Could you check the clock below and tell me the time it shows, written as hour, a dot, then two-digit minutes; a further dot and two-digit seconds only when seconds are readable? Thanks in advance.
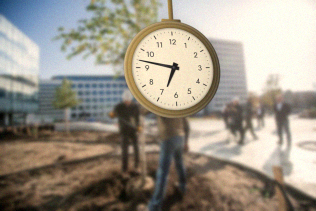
6.47
